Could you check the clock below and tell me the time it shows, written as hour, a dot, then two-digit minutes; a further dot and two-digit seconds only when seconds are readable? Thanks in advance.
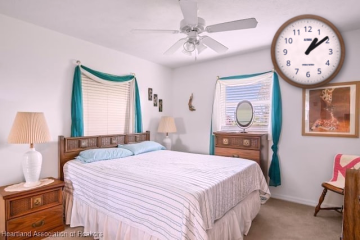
1.09
